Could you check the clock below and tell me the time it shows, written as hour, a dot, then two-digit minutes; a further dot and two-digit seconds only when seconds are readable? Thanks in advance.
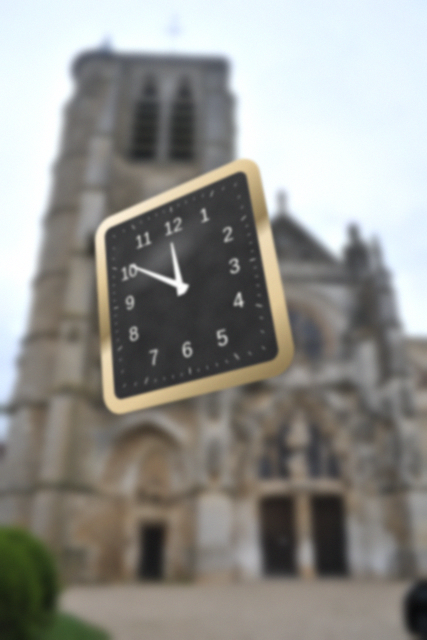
11.51
